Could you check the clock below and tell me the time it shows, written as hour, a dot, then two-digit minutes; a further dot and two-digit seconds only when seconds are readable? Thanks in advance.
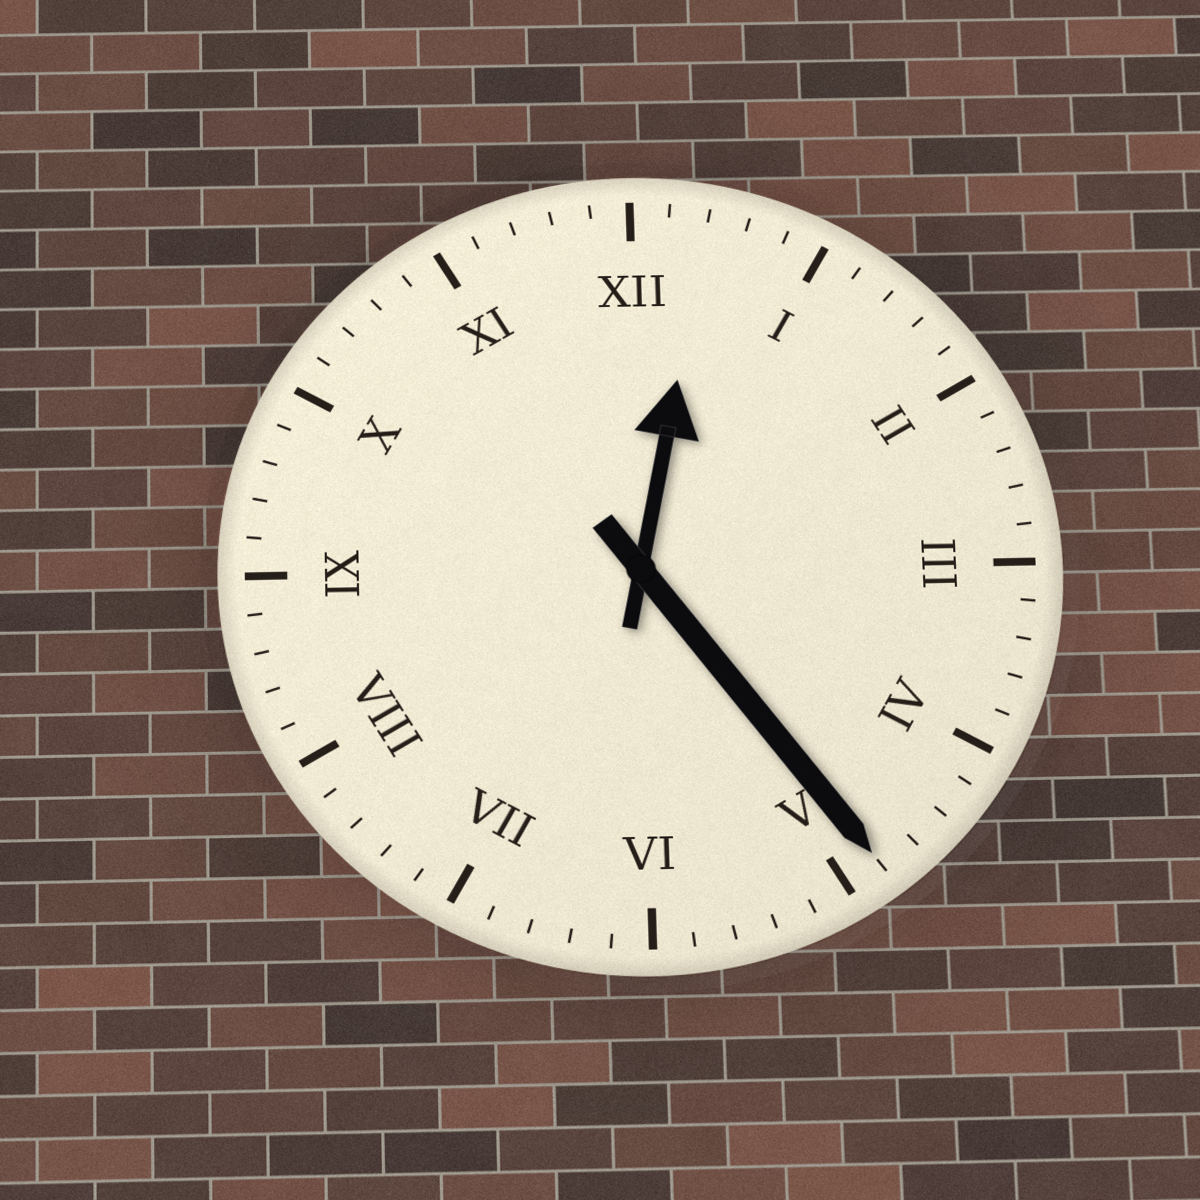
12.24
